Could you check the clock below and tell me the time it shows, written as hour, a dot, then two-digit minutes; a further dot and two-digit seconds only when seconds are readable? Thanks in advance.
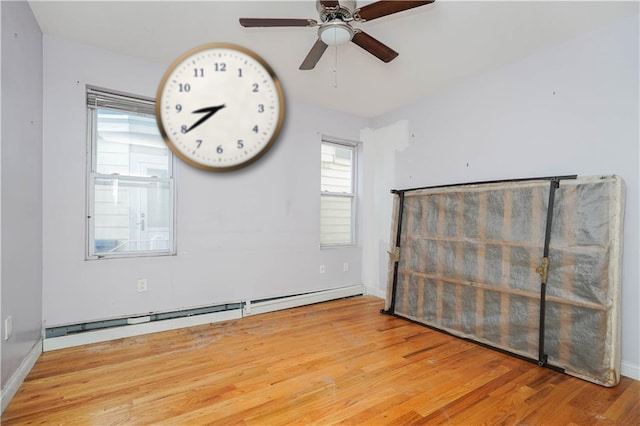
8.39
